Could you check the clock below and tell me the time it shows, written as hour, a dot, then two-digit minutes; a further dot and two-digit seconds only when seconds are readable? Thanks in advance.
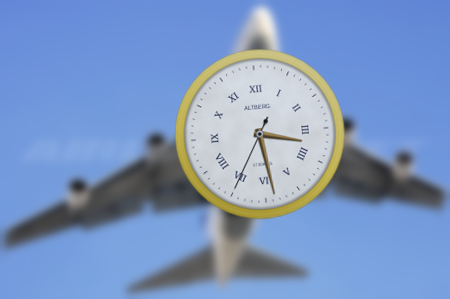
3.28.35
